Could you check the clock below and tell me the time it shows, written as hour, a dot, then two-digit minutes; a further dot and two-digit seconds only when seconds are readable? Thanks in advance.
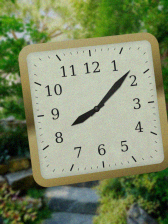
8.08
